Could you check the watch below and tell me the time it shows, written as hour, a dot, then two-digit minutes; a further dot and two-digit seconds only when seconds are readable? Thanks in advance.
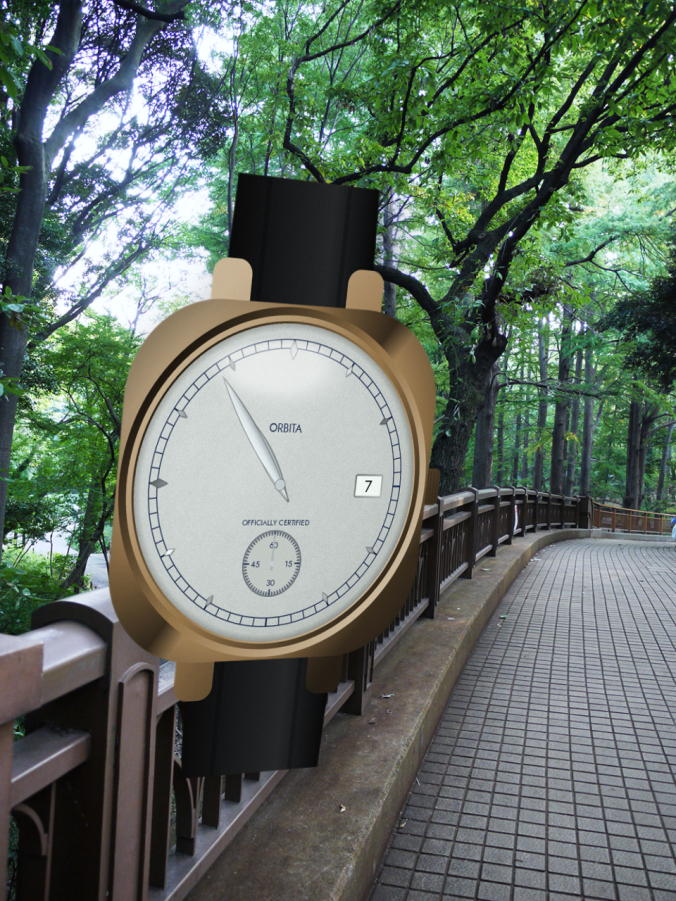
10.54
